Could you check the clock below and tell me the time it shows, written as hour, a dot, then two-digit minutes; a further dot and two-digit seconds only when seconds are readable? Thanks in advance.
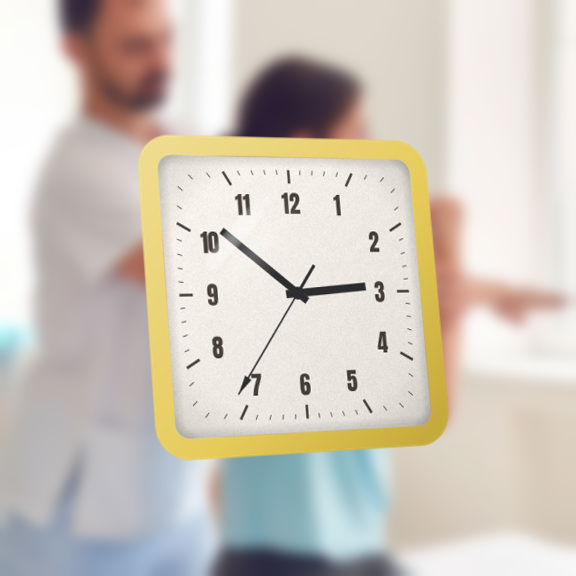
2.51.36
